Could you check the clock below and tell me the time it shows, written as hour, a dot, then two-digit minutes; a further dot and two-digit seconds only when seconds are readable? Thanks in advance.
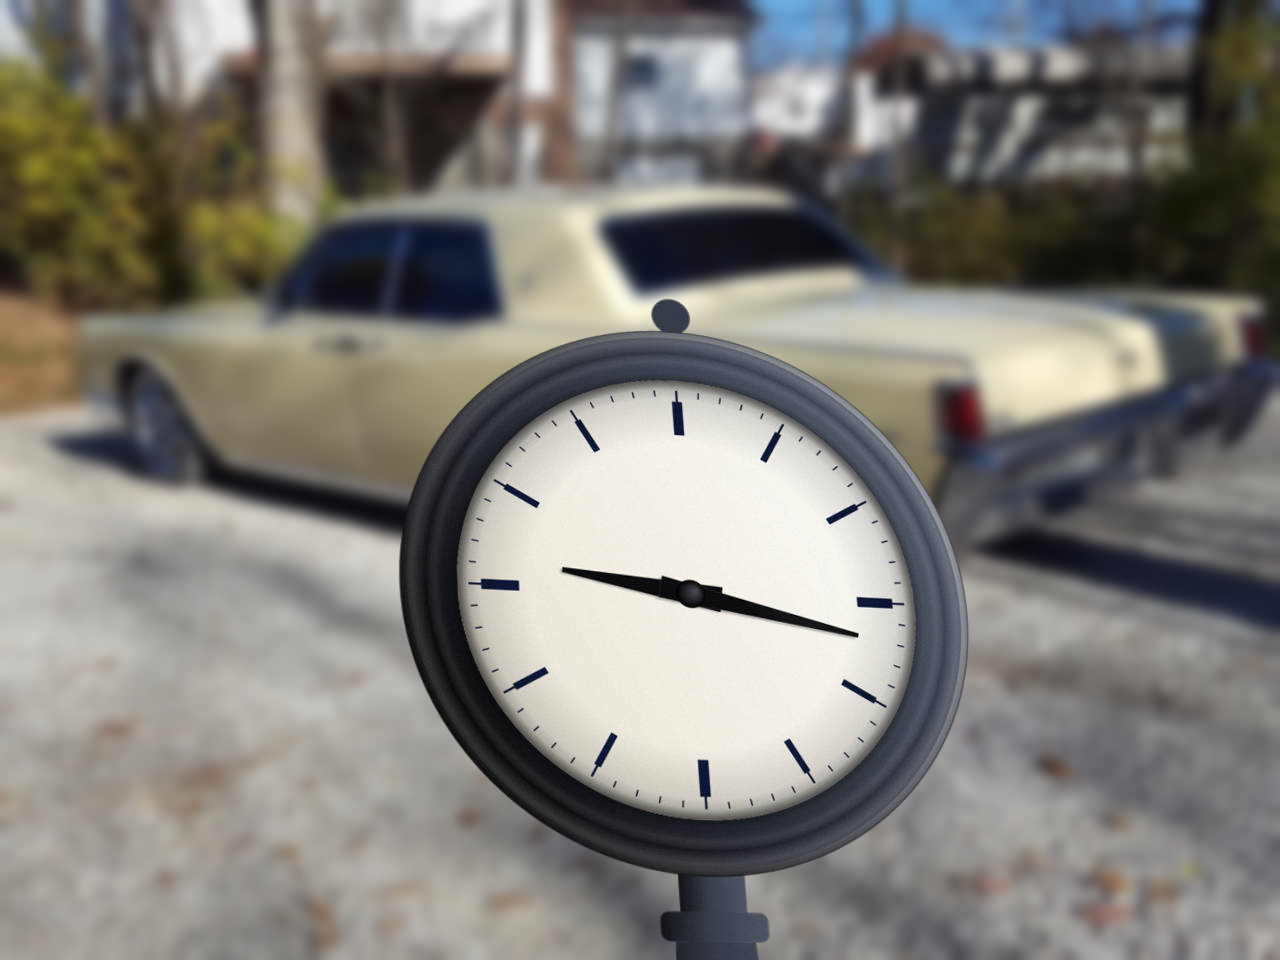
9.17
